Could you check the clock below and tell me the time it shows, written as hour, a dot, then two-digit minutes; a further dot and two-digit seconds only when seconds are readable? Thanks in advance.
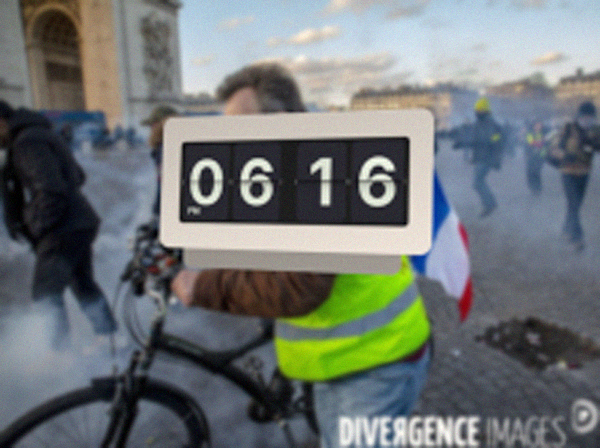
6.16
